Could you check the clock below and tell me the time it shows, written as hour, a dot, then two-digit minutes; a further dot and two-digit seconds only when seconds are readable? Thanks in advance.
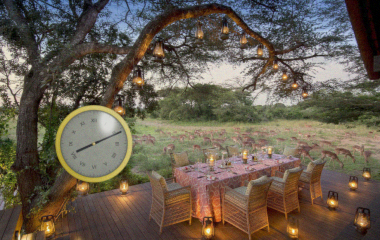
8.11
